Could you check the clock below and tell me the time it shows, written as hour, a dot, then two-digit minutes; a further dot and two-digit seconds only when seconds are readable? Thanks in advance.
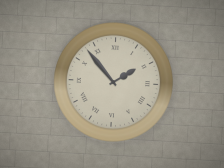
1.53
